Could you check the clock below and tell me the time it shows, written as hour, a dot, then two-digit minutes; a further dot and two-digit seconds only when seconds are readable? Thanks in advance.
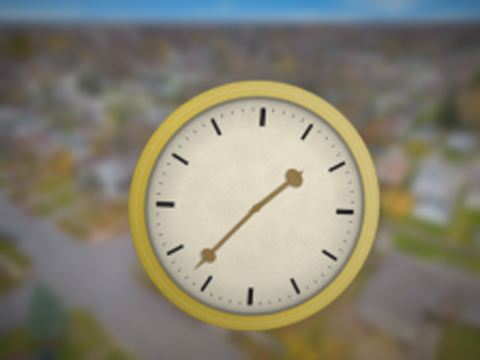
1.37
